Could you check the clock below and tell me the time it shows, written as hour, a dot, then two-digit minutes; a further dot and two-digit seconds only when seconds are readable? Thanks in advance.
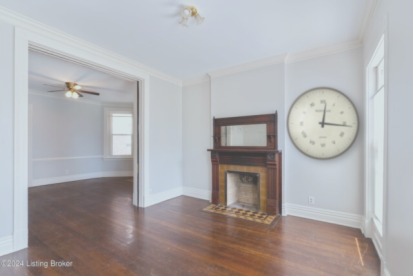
12.16
